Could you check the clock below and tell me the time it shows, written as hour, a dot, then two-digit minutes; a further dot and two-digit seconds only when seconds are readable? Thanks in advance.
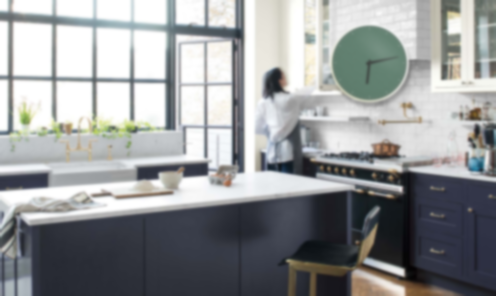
6.13
